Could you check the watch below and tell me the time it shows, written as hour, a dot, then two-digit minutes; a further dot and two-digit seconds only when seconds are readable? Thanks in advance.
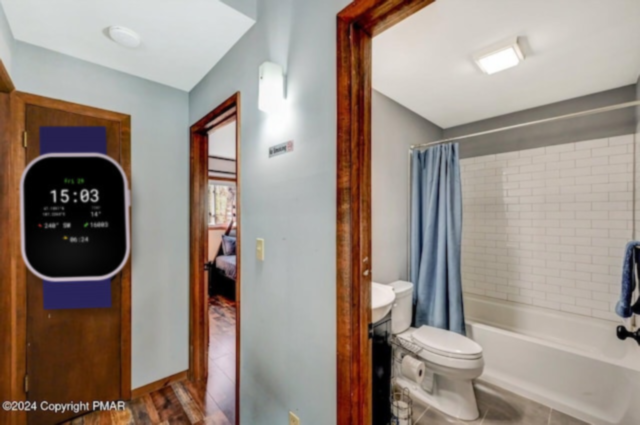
15.03
